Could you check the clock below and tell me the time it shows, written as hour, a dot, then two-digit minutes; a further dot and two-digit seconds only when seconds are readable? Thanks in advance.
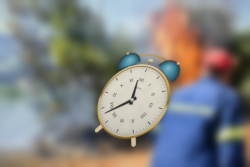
11.38
